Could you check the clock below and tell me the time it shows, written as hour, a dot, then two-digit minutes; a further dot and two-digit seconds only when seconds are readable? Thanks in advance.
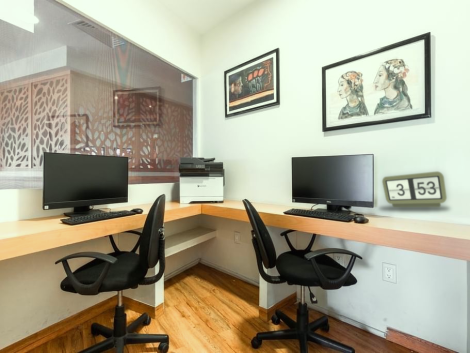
3.53
